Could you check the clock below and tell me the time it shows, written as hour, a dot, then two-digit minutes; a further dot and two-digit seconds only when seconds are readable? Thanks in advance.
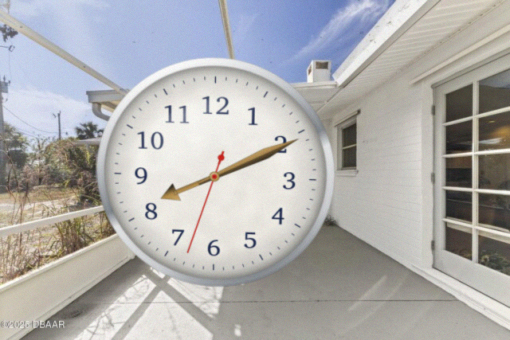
8.10.33
